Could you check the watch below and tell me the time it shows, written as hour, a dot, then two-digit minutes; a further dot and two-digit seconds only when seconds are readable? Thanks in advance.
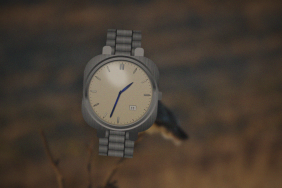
1.33
